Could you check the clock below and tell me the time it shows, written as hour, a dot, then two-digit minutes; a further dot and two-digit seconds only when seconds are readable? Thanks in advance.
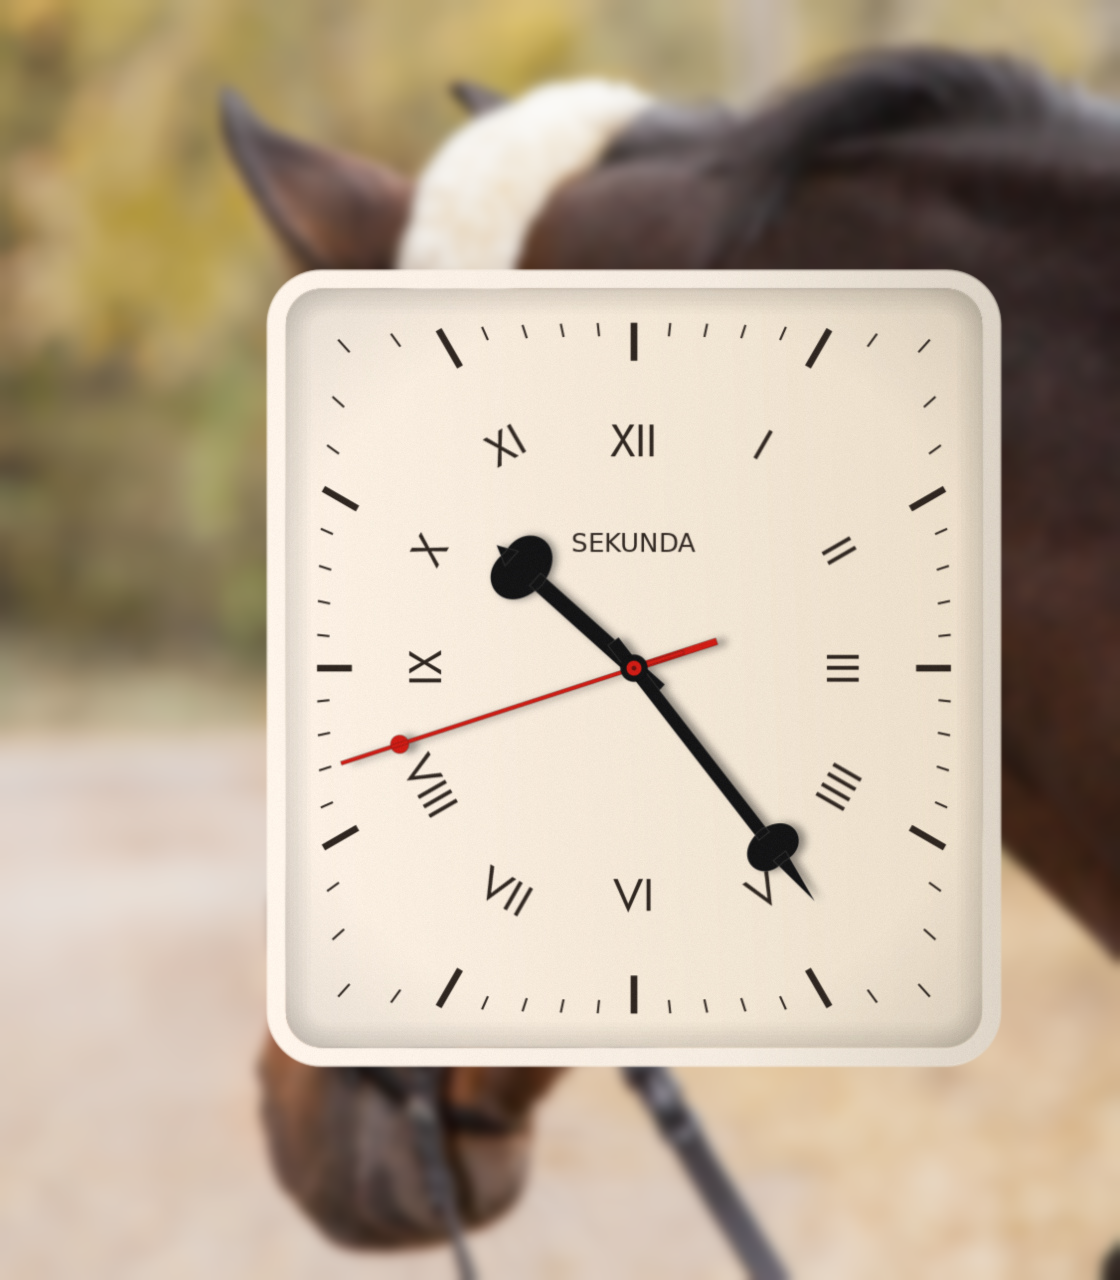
10.23.42
